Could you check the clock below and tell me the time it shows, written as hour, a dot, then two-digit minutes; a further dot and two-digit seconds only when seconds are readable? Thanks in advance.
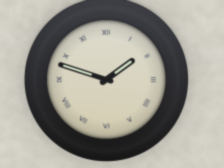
1.48
